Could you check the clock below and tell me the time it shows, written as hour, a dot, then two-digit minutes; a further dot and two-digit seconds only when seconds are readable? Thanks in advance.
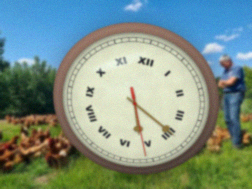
5.19.26
